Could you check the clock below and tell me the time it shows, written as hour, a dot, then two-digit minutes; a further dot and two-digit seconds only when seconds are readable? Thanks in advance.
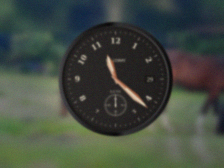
11.22
